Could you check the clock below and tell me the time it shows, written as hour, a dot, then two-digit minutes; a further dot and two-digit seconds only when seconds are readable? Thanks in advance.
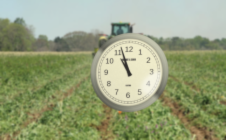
10.57
